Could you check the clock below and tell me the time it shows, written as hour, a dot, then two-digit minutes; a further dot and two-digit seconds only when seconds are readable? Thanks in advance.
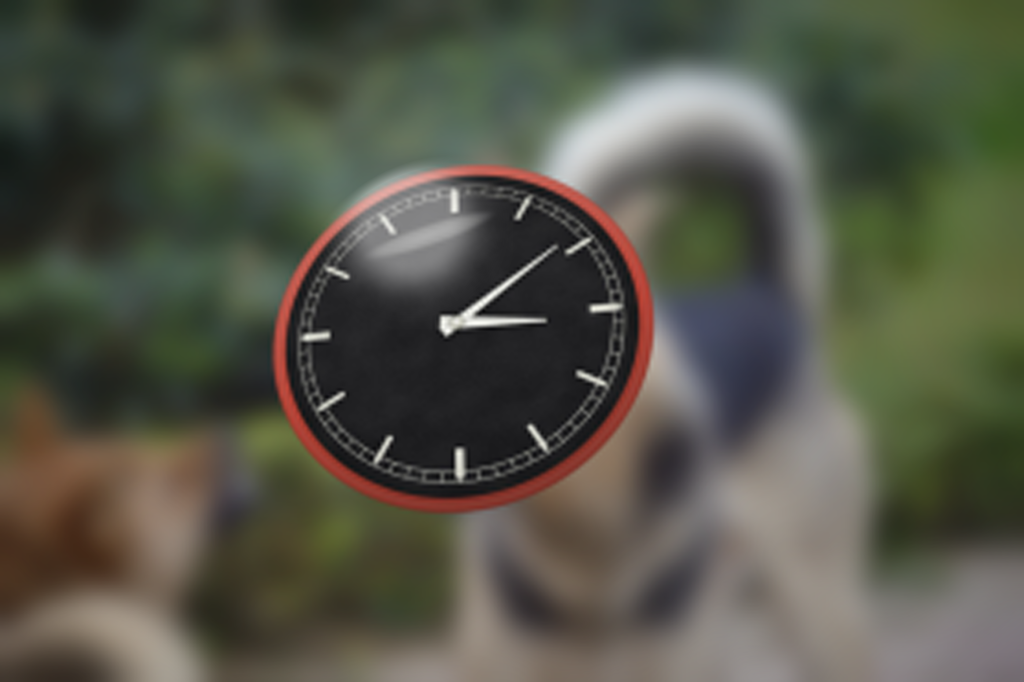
3.09
